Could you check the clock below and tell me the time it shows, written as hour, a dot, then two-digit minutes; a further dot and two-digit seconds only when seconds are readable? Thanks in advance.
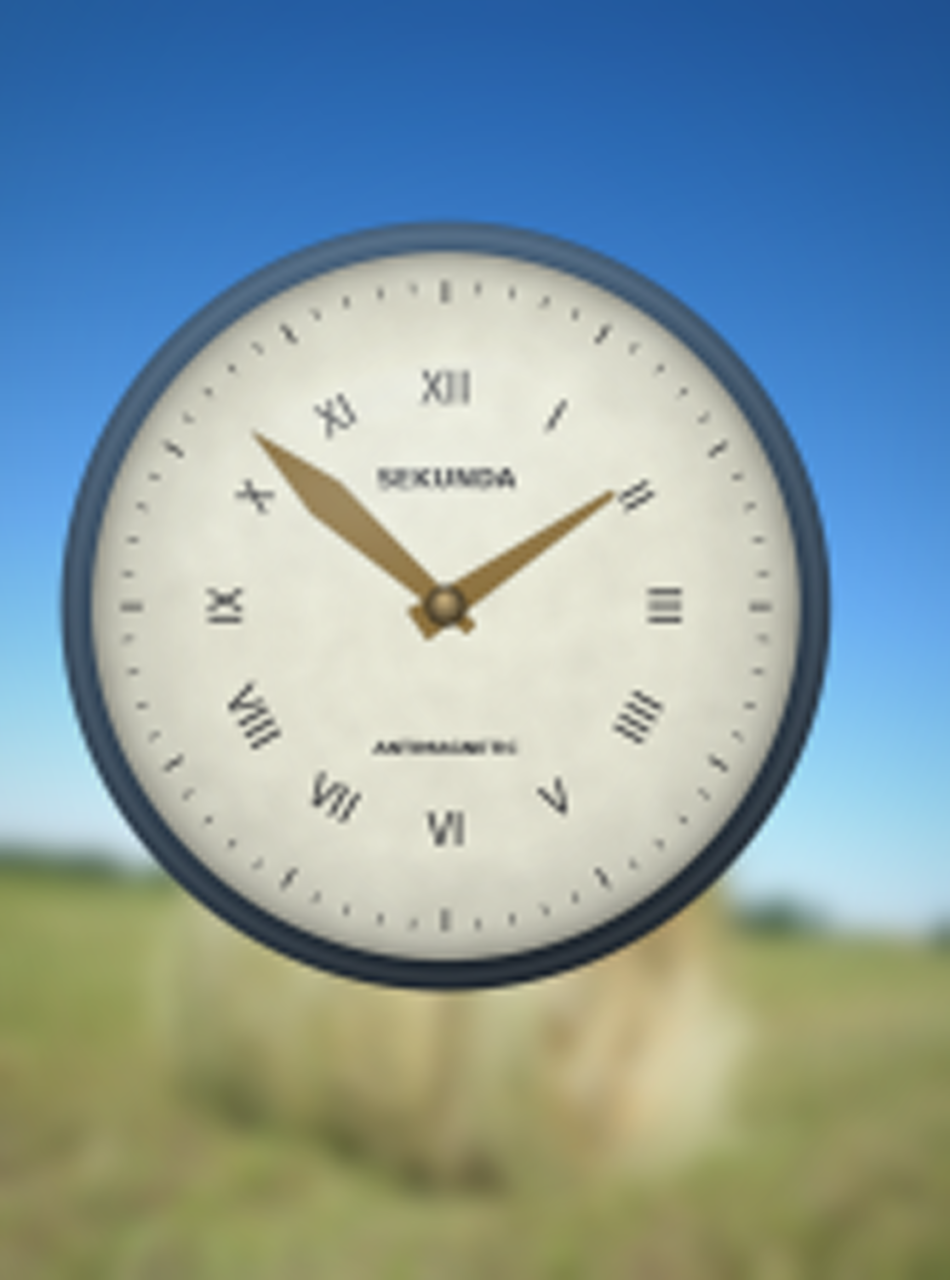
1.52
